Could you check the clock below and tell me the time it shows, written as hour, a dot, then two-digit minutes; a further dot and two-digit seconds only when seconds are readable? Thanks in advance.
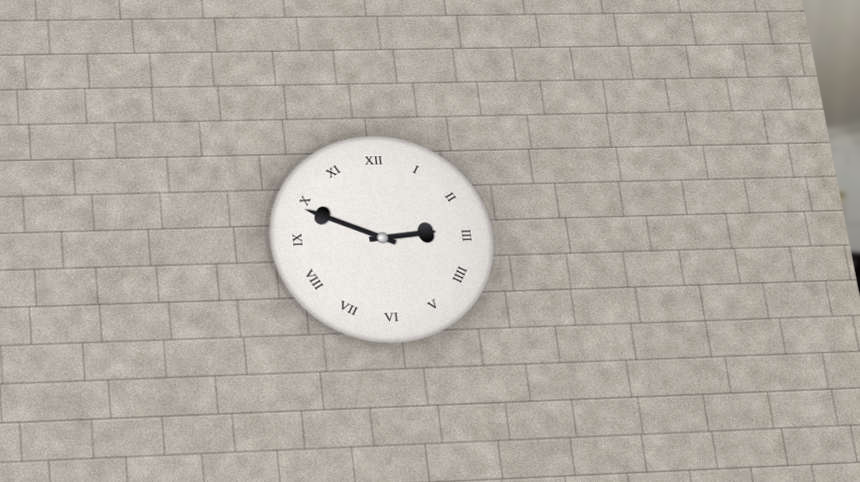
2.49
